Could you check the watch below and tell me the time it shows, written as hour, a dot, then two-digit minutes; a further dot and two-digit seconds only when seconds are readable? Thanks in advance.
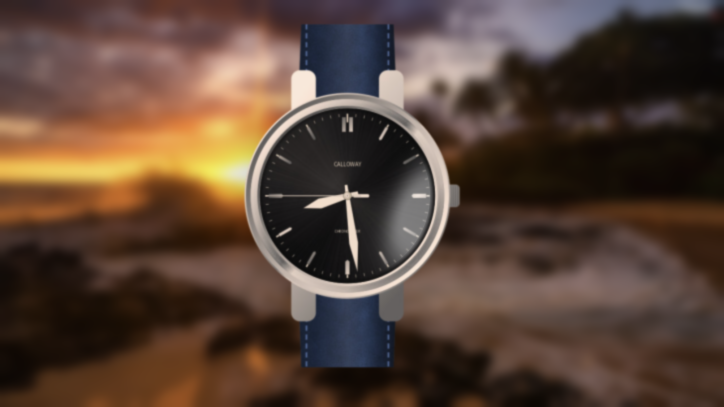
8.28.45
